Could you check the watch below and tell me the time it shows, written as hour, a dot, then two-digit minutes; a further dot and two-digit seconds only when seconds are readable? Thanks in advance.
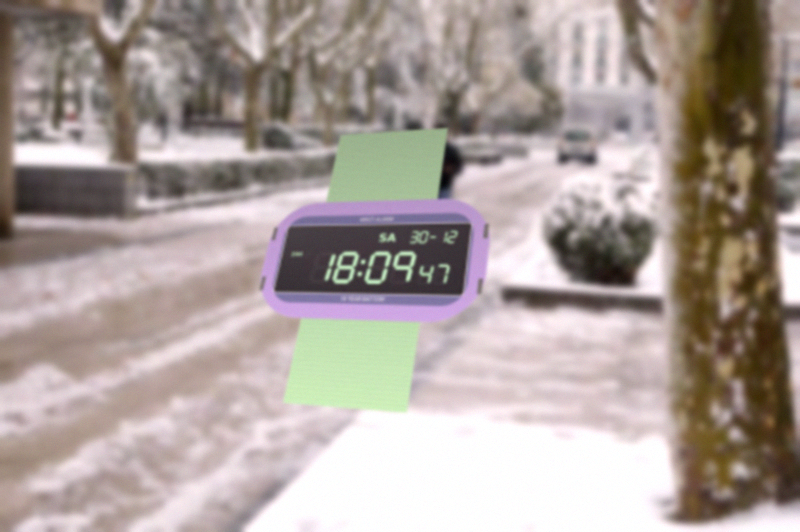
18.09.47
